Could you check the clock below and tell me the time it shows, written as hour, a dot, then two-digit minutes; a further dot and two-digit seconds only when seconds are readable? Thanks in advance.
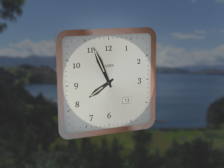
7.56
